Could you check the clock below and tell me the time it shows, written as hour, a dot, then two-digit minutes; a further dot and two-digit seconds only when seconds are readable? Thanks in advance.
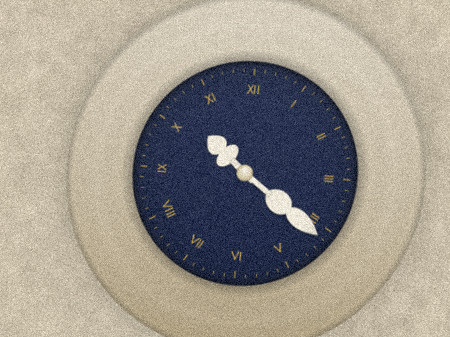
10.21
